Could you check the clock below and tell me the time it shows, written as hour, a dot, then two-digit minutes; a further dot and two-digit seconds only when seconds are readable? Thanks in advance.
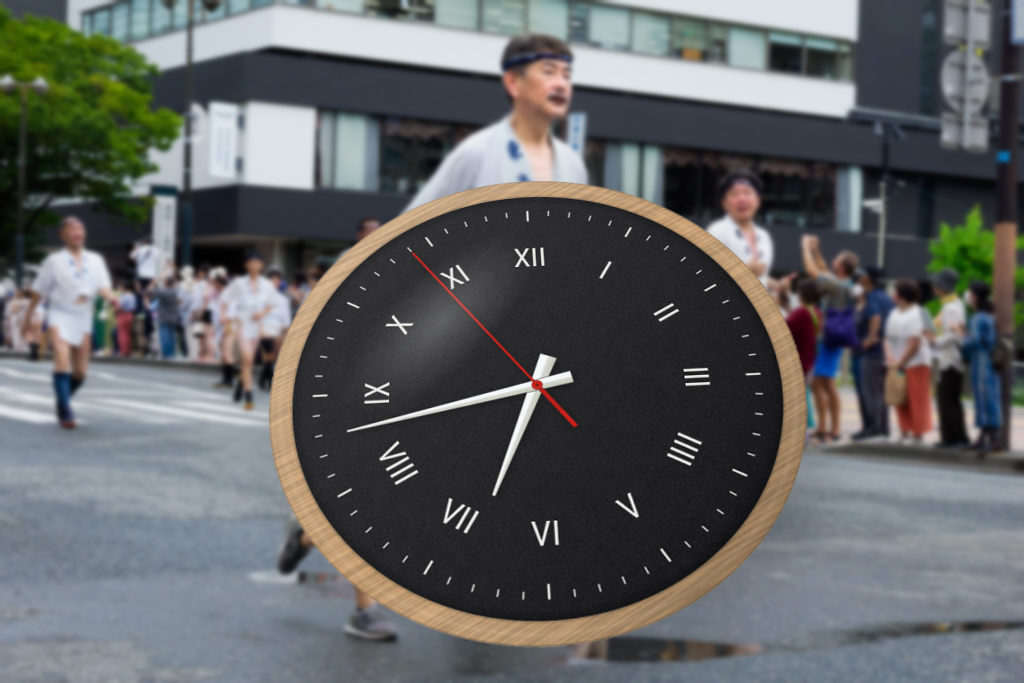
6.42.54
